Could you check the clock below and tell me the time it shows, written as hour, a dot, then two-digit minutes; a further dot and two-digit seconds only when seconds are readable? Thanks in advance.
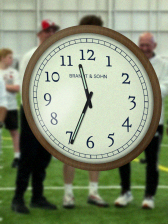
11.34
